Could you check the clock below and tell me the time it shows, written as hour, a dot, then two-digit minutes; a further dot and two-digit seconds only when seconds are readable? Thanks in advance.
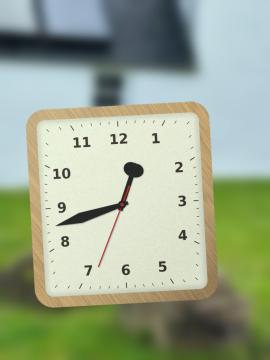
12.42.34
